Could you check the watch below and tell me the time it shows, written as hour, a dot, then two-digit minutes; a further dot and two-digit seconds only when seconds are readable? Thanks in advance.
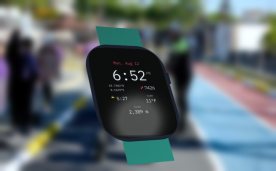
6.52
